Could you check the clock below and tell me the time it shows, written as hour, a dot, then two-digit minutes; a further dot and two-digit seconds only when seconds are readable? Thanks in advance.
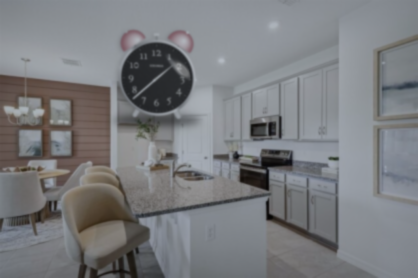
1.38
